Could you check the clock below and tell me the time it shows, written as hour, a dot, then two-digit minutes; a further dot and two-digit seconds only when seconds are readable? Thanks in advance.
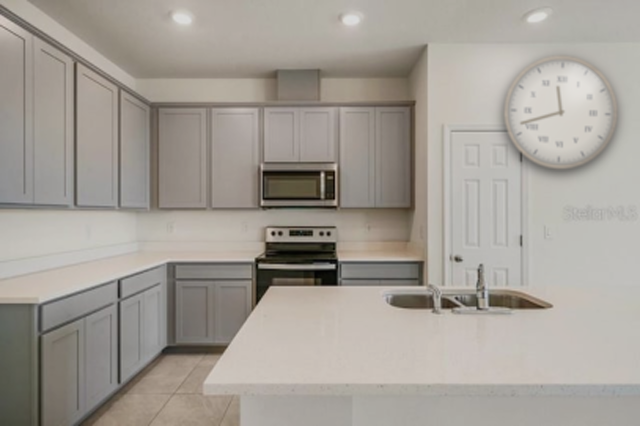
11.42
